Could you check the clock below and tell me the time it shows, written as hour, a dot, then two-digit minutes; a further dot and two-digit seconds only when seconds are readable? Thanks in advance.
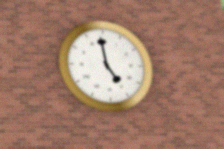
4.59
